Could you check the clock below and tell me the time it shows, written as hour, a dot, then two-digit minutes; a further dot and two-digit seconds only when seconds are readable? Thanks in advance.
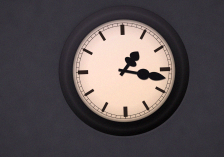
1.17
